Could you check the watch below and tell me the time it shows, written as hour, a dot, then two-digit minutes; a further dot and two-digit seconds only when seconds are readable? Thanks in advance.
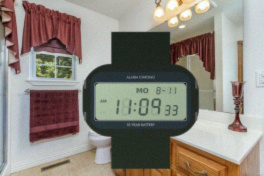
11.09.33
